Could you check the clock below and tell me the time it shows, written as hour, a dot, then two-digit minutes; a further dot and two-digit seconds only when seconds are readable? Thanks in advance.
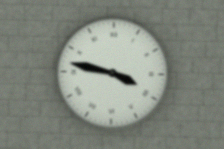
3.47
